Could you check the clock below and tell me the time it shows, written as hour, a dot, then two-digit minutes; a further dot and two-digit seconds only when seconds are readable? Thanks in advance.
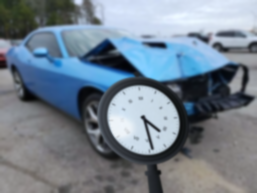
4.29
